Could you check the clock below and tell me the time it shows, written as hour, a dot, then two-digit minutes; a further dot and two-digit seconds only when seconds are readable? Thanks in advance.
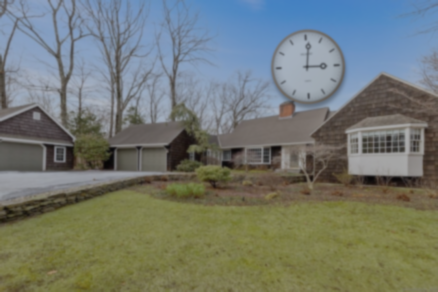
3.01
